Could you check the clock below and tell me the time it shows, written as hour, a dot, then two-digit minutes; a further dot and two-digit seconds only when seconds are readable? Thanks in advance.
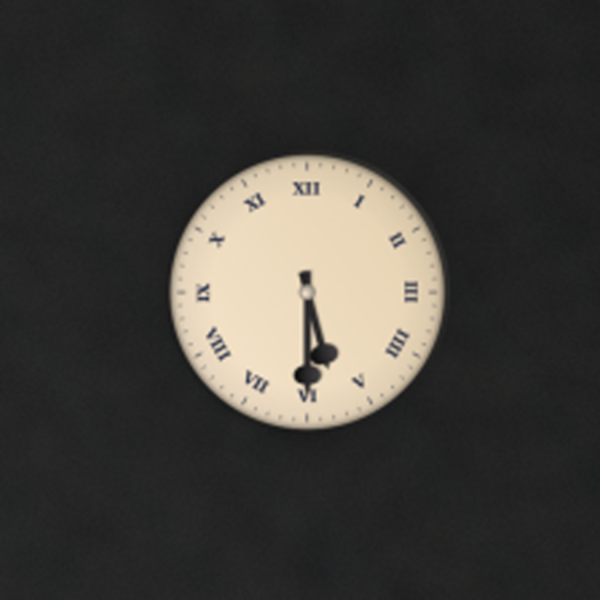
5.30
